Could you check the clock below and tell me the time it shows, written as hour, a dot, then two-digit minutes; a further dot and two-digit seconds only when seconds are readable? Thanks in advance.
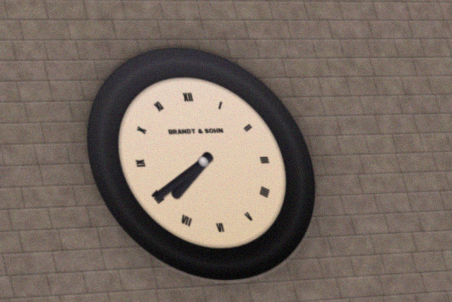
7.40
